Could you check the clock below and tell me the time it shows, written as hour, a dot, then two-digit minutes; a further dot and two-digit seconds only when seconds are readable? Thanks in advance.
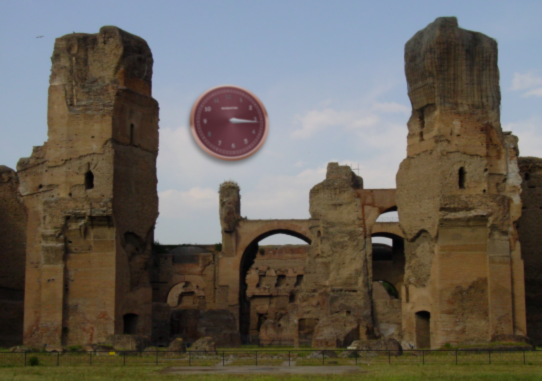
3.16
